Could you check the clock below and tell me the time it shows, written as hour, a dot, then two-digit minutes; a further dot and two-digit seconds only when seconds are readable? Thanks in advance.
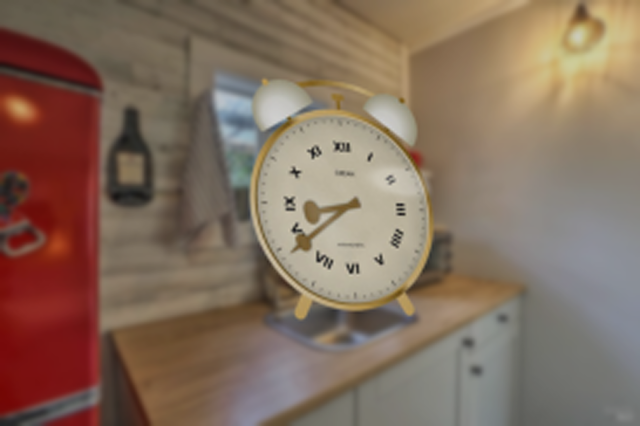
8.39
